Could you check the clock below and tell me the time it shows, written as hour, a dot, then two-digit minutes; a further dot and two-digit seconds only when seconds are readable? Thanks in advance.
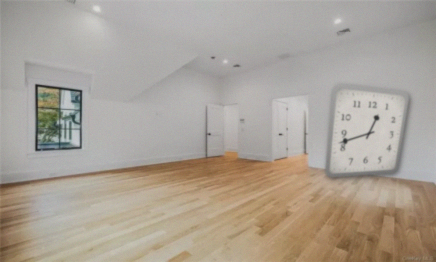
12.42
